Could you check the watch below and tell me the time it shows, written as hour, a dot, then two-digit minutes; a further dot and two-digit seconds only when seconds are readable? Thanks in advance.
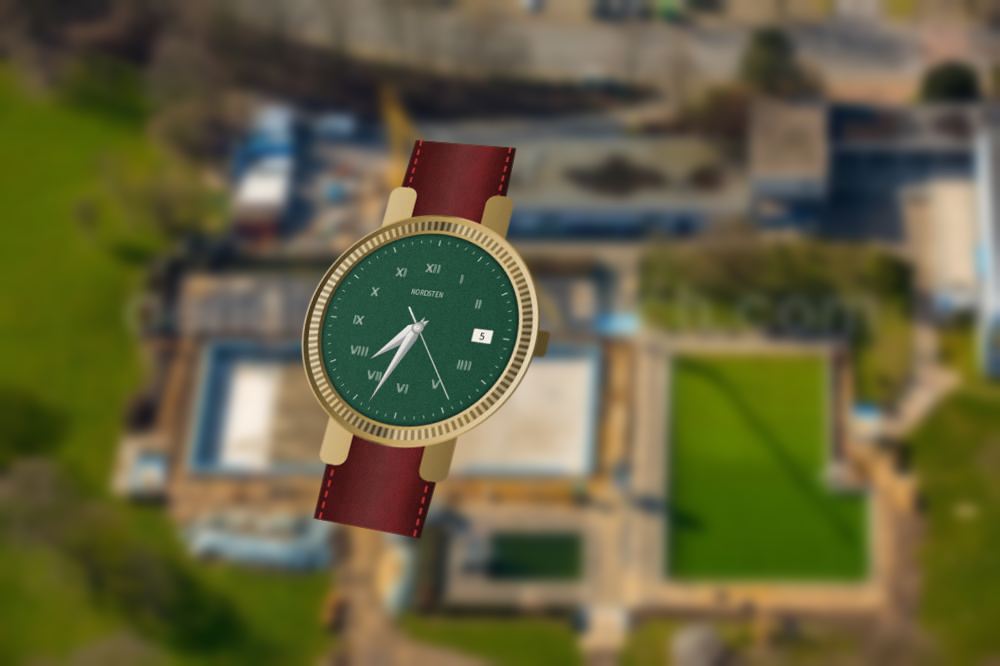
7.33.24
